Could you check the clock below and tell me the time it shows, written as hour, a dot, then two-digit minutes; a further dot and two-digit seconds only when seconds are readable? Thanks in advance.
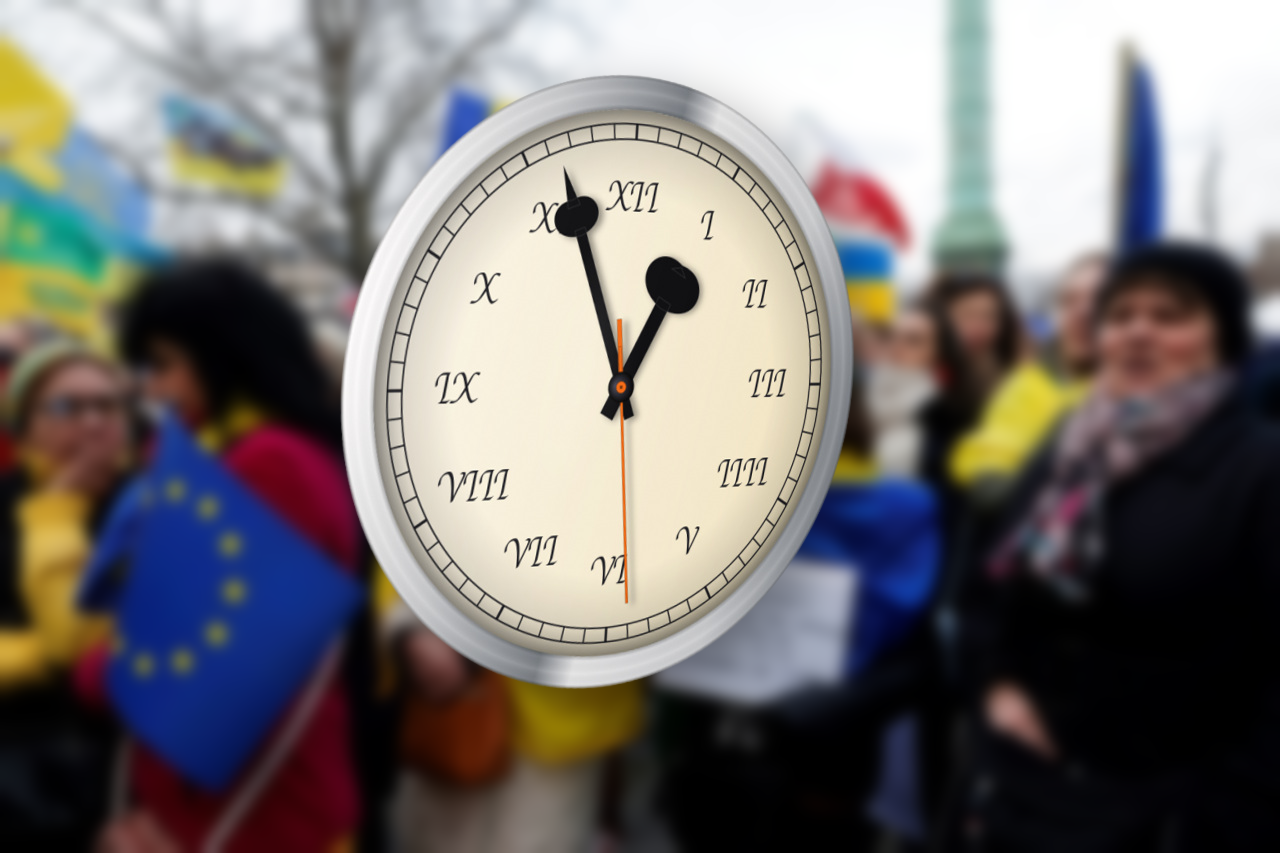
12.56.29
